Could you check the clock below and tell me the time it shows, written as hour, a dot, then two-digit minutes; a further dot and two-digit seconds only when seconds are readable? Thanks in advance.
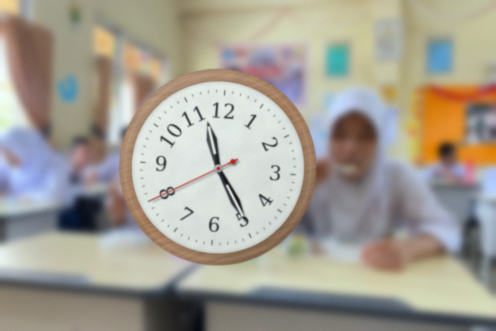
11.24.40
